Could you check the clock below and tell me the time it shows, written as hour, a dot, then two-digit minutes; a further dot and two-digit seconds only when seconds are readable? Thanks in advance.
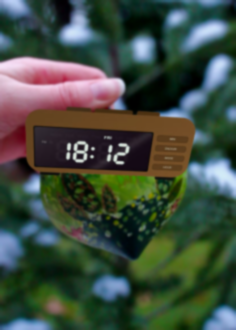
18.12
